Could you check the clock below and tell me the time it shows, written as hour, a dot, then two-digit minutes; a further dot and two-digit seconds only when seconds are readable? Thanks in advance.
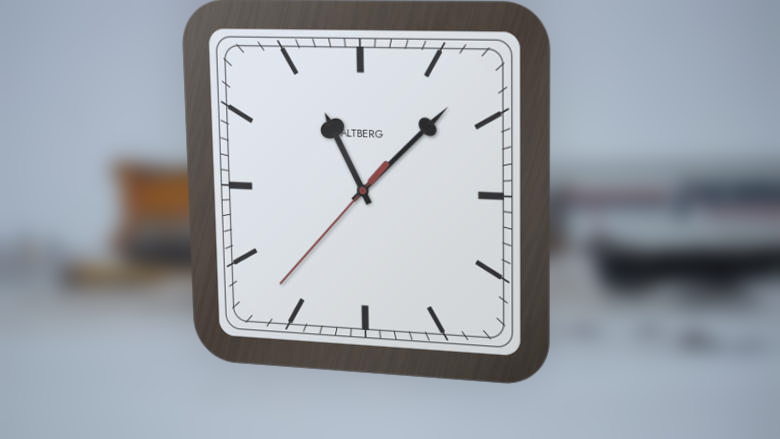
11.07.37
